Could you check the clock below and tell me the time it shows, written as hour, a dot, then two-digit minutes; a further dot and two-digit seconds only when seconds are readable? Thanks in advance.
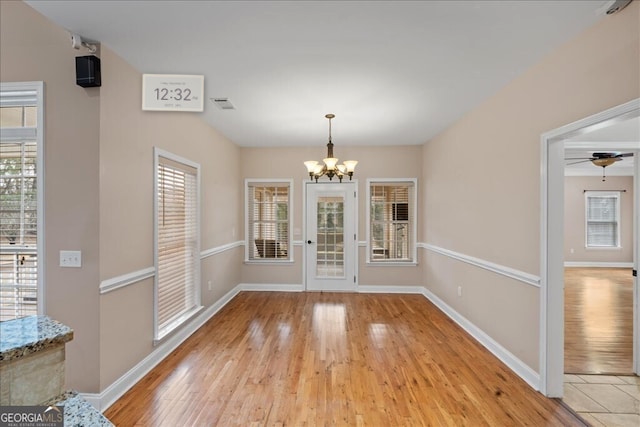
12.32
